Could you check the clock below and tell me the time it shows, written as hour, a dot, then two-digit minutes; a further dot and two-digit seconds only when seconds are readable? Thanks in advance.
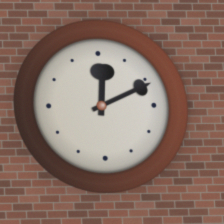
12.11
